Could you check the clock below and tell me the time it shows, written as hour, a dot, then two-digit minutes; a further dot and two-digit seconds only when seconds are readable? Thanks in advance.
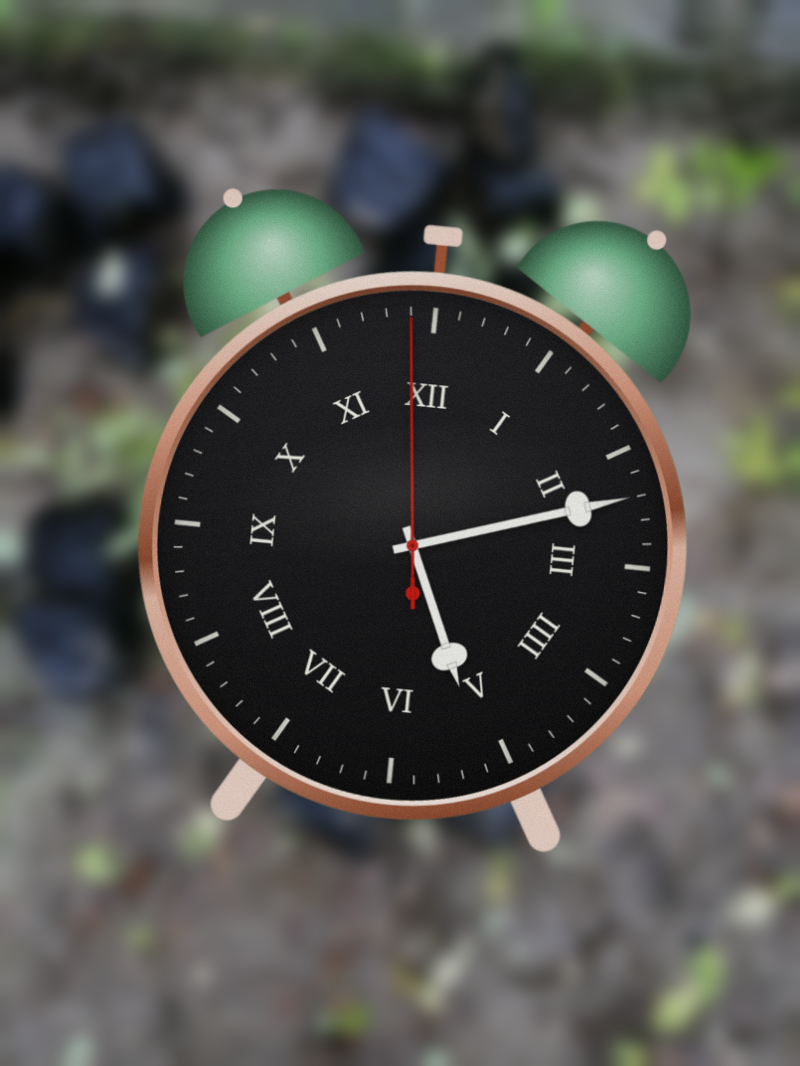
5.11.59
